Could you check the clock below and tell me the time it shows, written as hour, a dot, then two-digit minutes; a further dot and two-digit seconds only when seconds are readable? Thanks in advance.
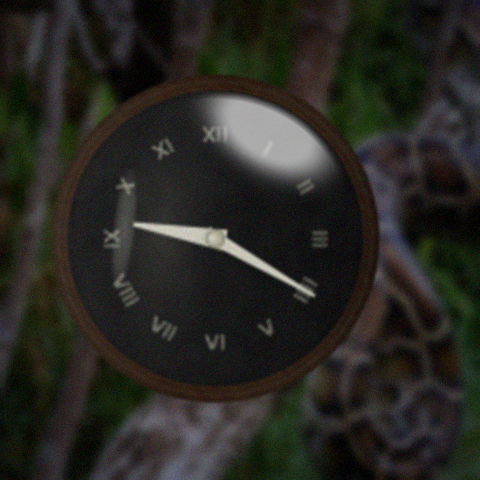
9.20
